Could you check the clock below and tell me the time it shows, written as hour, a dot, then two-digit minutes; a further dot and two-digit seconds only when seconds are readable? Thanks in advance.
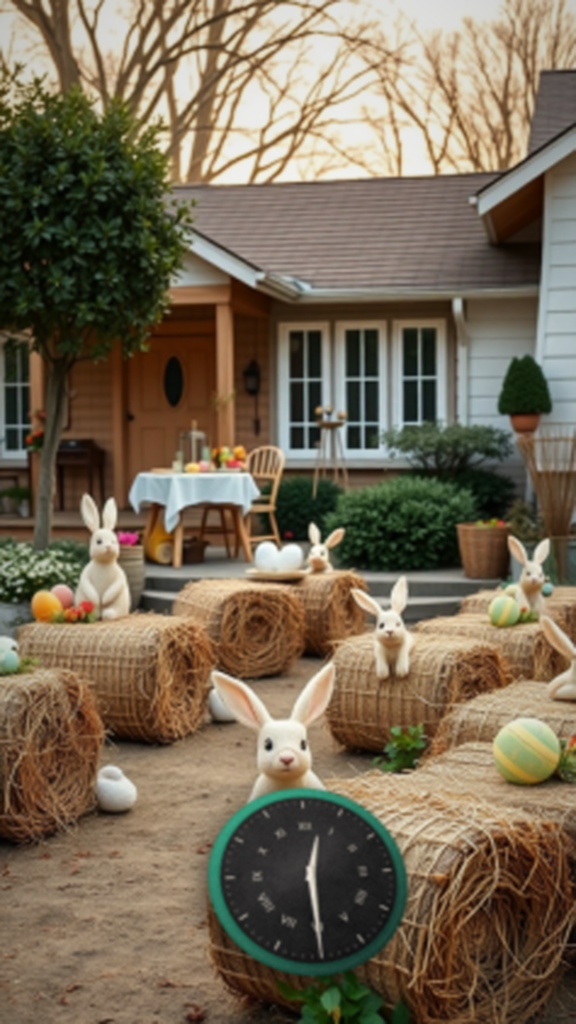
12.30
